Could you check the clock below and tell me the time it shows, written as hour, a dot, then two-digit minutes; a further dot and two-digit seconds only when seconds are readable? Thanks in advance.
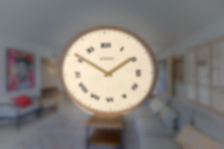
1.51
